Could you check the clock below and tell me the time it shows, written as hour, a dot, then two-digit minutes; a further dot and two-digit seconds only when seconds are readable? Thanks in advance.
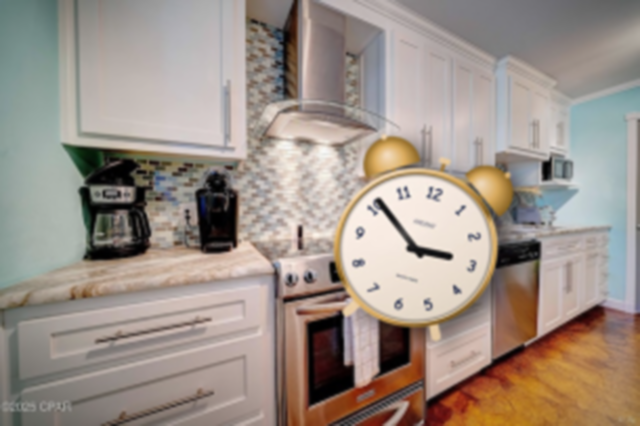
2.51
